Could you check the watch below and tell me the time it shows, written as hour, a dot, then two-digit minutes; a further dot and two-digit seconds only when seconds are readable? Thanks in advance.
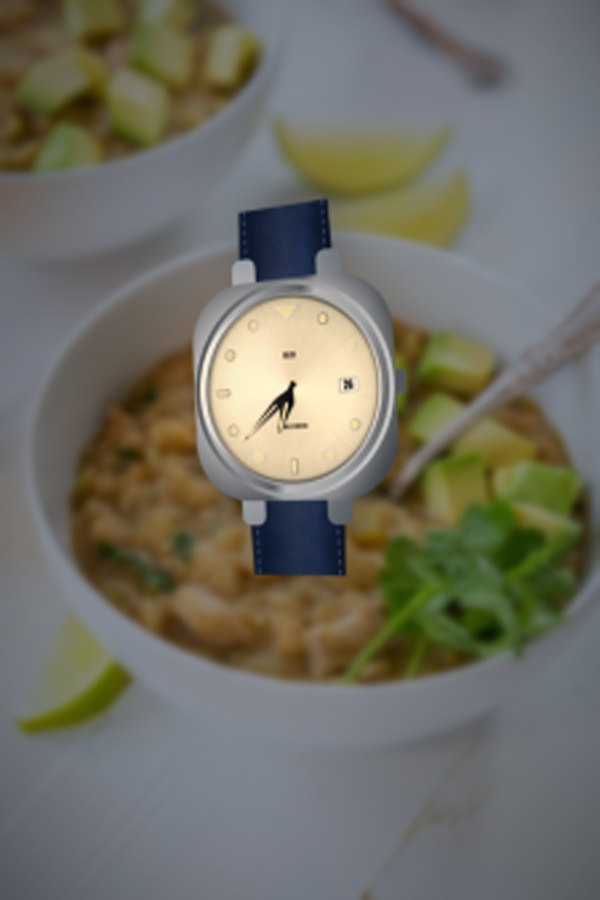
6.38
